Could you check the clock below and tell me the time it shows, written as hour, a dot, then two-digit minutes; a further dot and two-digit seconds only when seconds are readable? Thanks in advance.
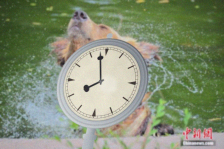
7.58
